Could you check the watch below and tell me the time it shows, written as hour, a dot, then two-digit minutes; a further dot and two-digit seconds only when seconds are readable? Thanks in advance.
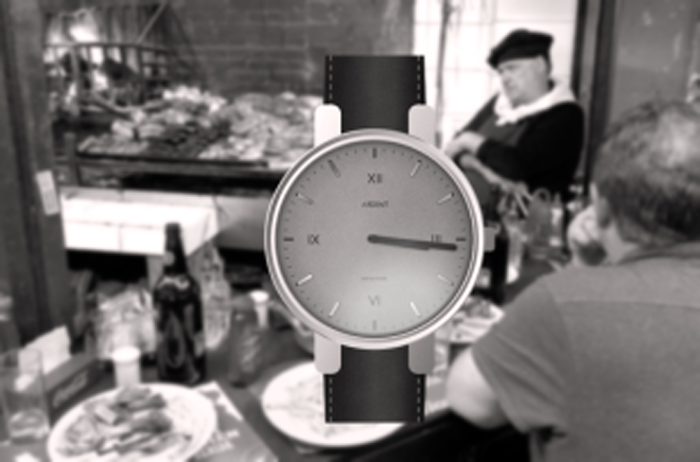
3.16
